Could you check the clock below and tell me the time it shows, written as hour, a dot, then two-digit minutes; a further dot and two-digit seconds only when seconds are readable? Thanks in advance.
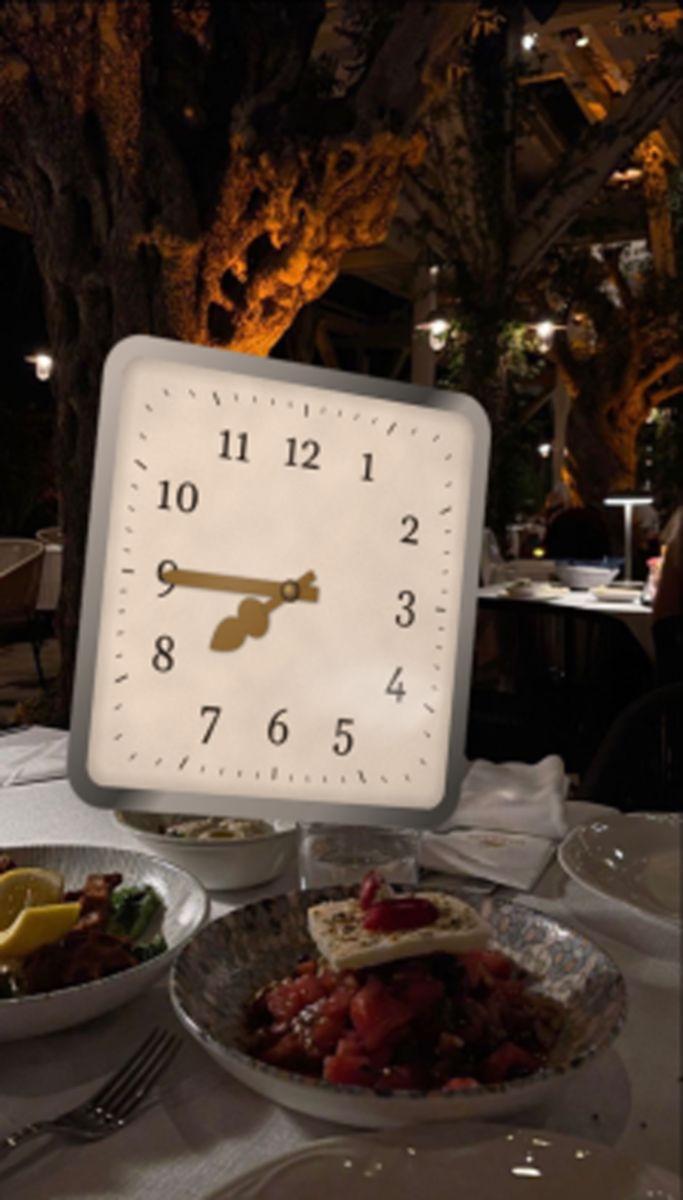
7.45
